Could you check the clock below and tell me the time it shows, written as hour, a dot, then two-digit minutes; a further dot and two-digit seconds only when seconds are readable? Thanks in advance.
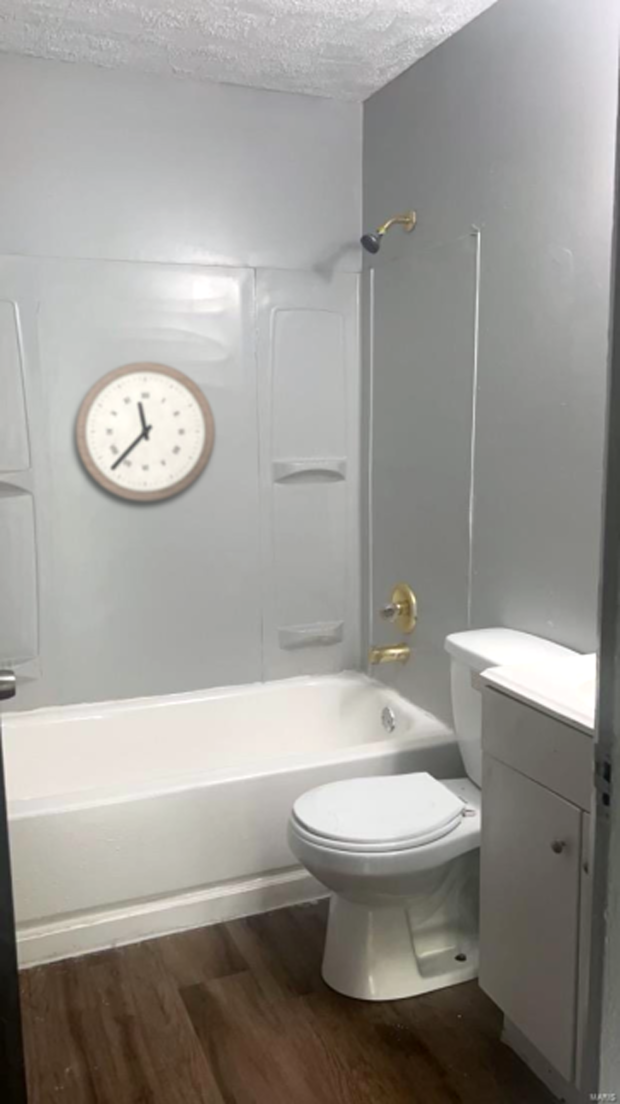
11.37
